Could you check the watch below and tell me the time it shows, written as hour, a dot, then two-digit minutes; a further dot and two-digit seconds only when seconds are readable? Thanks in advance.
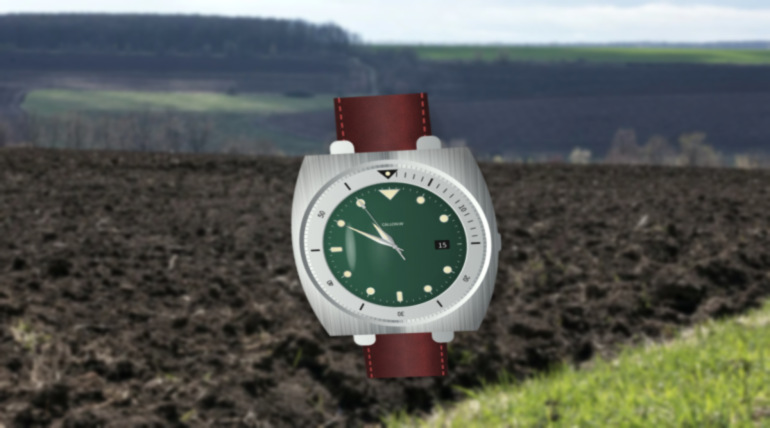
10.49.55
